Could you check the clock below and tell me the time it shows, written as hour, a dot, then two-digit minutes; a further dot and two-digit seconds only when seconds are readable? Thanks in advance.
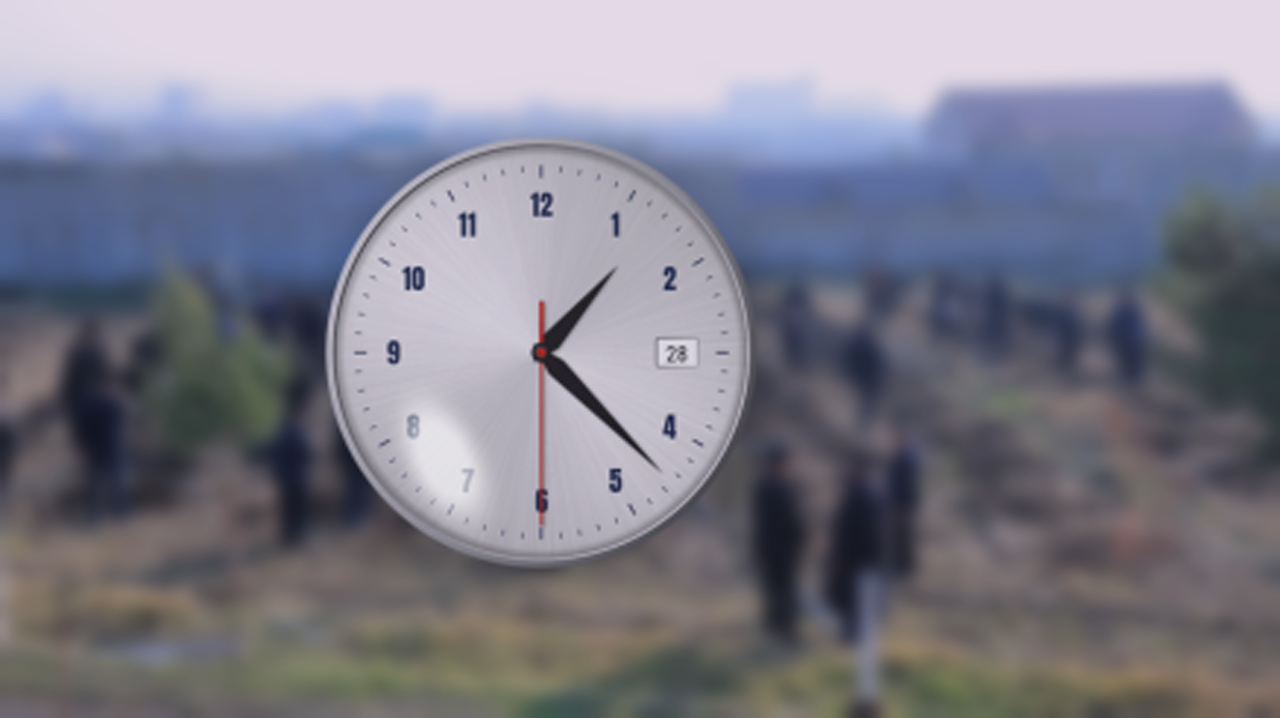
1.22.30
